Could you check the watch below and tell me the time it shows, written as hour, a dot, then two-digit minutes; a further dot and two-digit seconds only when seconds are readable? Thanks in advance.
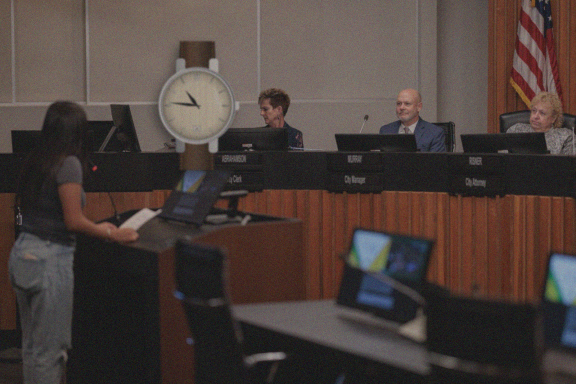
10.46
